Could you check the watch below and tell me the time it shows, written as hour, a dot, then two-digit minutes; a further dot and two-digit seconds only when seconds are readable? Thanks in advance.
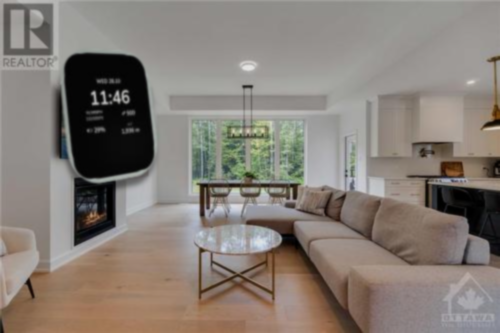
11.46
